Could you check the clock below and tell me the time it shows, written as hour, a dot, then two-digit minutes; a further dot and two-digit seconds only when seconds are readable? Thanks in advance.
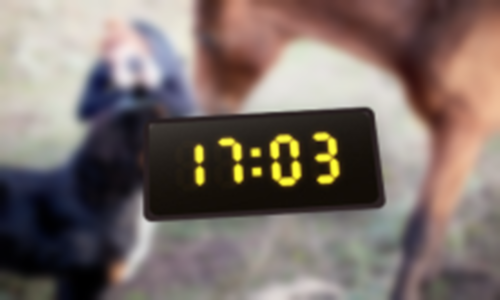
17.03
